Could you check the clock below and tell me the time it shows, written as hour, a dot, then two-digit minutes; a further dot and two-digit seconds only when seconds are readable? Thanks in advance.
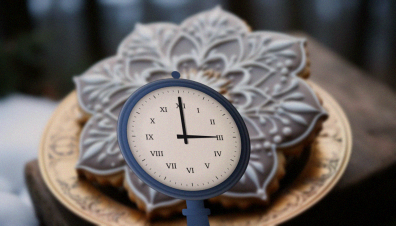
3.00
